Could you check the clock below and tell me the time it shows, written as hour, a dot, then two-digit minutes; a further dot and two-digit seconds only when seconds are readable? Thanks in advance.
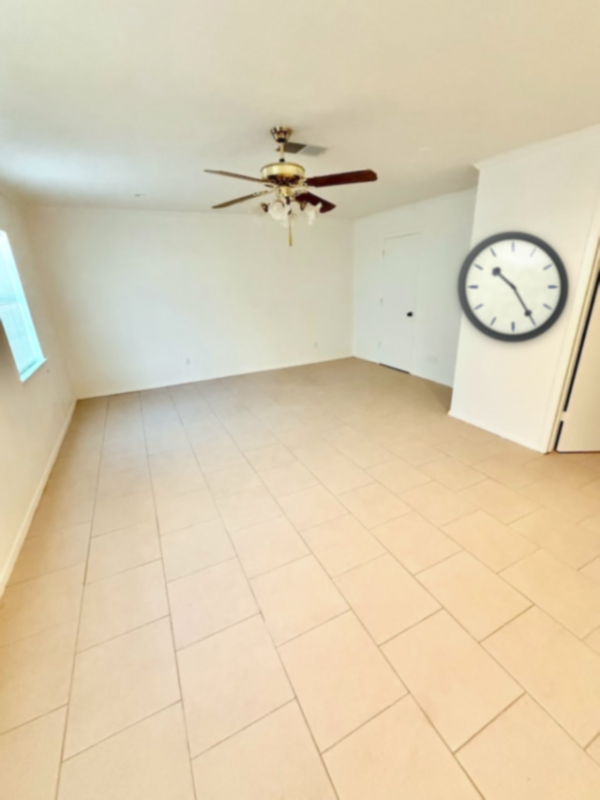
10.25
